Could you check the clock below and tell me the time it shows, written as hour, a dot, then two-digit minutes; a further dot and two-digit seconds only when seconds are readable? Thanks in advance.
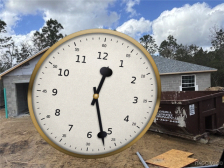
12.27
